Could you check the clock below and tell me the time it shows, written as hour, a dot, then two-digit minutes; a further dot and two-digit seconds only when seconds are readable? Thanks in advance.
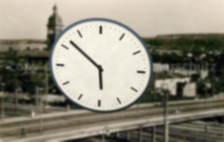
5.52
